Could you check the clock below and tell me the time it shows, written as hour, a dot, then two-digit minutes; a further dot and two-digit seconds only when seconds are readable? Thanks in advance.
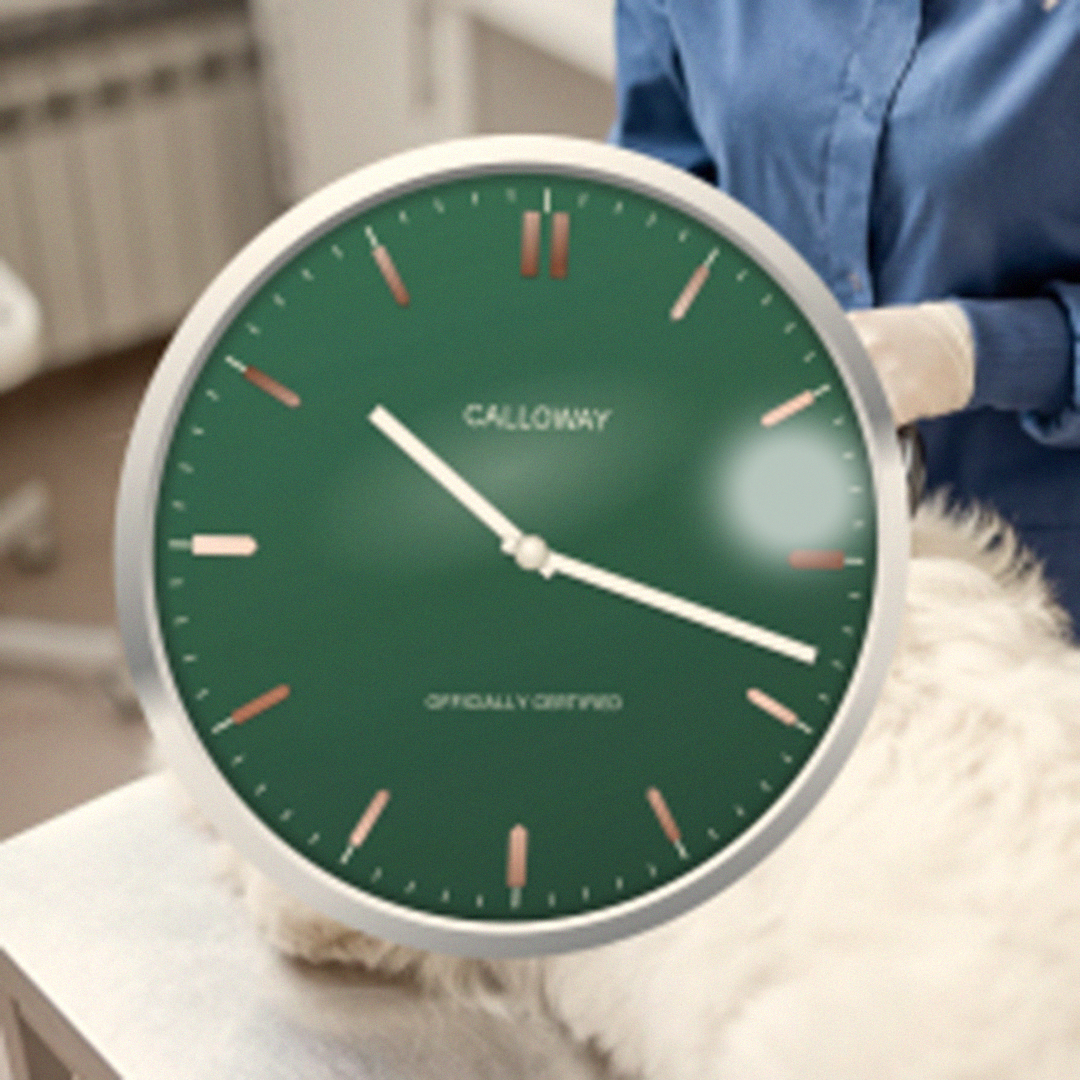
10.18
